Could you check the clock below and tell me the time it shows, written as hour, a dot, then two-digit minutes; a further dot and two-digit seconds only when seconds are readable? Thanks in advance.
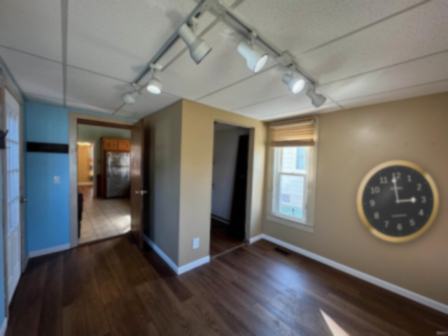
2.59
